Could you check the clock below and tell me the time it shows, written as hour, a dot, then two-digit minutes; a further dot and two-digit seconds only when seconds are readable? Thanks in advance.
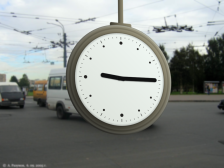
9.15
